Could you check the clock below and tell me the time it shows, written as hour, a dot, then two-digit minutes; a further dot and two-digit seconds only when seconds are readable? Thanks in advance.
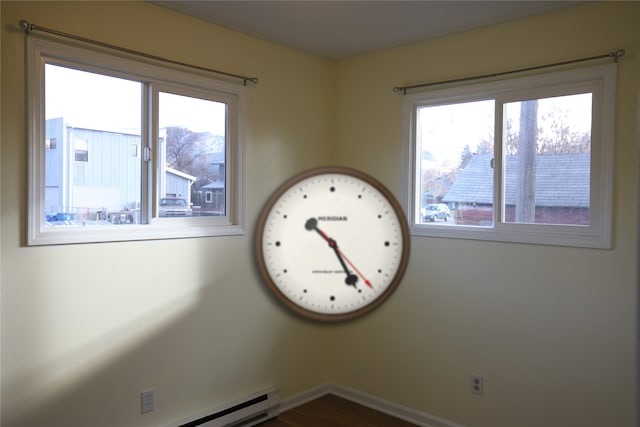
10.25.23
